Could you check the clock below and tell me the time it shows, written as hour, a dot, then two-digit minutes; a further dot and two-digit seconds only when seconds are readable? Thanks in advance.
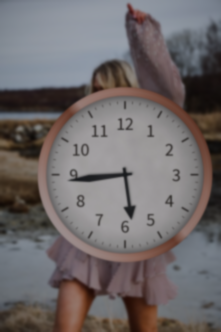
5.44
